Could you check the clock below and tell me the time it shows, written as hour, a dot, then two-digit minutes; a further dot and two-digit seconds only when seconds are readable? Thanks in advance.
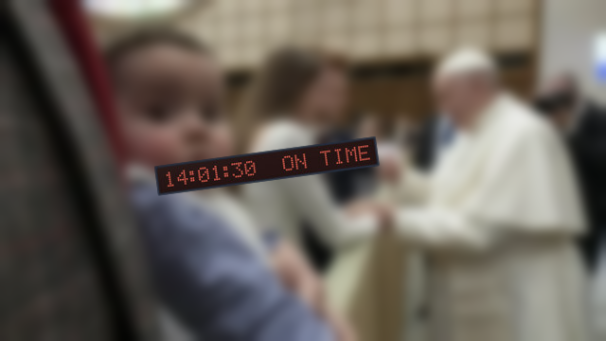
14.01.30
